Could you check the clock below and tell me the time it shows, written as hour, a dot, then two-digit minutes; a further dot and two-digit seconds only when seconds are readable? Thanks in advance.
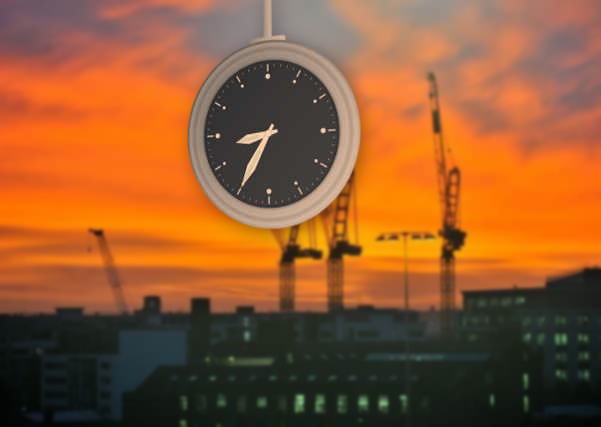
8.35
